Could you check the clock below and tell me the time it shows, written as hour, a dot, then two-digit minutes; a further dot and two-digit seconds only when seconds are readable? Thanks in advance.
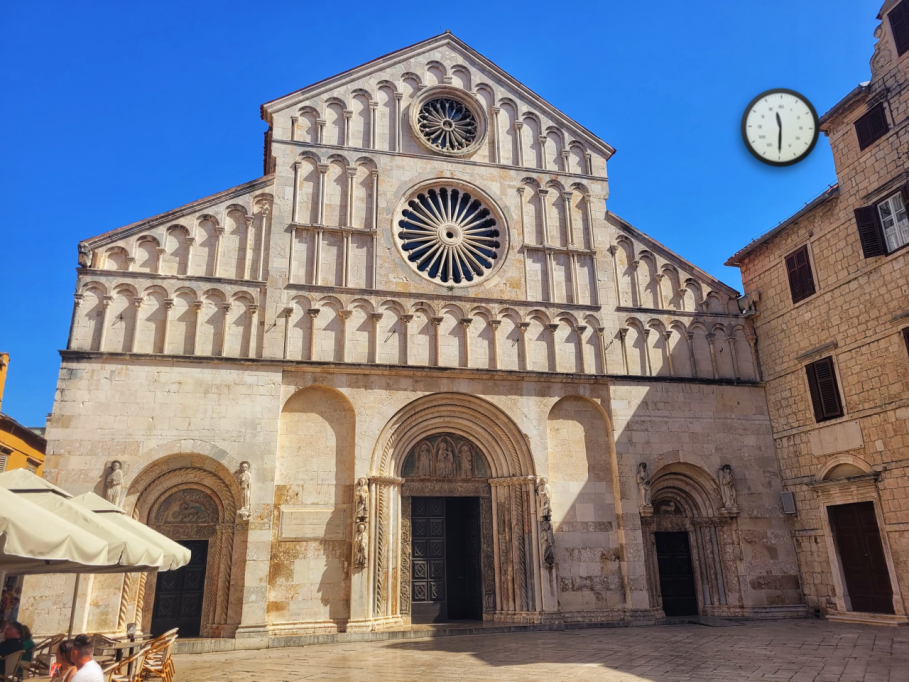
11.30
